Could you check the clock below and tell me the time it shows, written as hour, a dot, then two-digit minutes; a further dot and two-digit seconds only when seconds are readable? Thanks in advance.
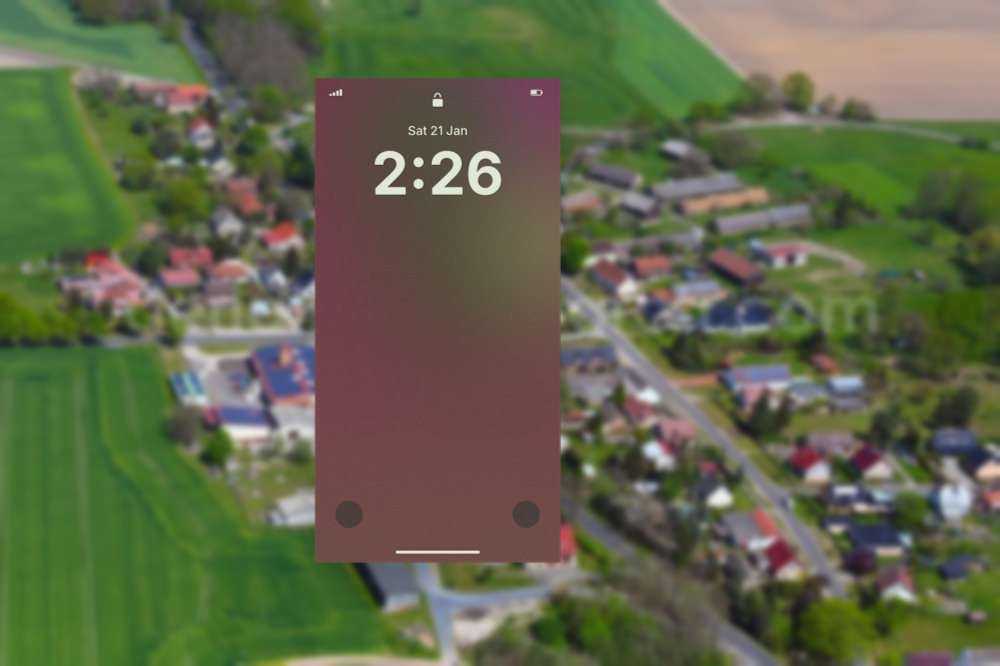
2.26
